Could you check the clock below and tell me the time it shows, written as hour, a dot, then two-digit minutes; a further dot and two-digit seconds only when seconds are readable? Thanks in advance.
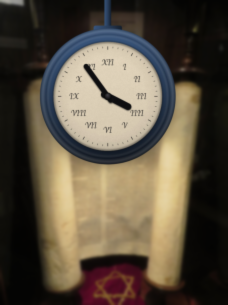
3.54
